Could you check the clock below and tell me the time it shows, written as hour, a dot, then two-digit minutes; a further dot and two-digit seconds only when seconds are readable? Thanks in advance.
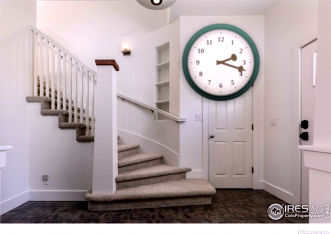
2.18
